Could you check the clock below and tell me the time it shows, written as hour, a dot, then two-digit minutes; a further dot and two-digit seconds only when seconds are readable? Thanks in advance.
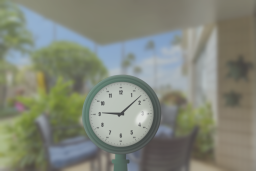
9.08
